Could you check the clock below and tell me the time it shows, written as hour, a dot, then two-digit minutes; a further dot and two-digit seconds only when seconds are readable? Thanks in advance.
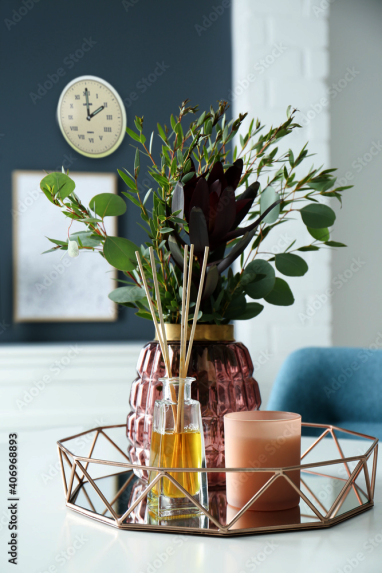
2.00
